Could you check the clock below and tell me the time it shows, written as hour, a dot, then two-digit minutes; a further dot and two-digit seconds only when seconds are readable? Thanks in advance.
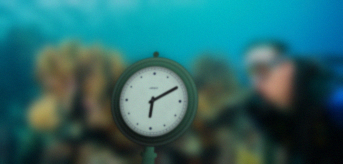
6.10
